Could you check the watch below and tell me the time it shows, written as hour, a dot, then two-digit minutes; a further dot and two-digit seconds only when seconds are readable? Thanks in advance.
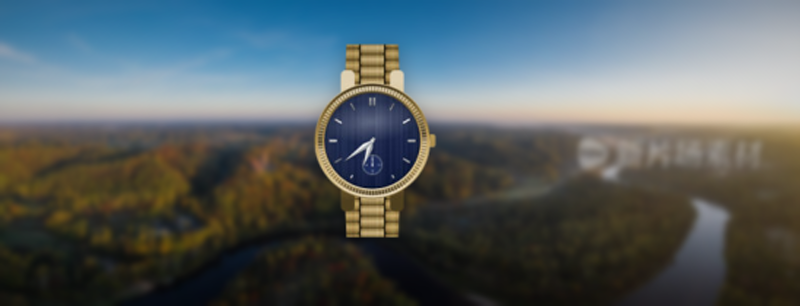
6.39
